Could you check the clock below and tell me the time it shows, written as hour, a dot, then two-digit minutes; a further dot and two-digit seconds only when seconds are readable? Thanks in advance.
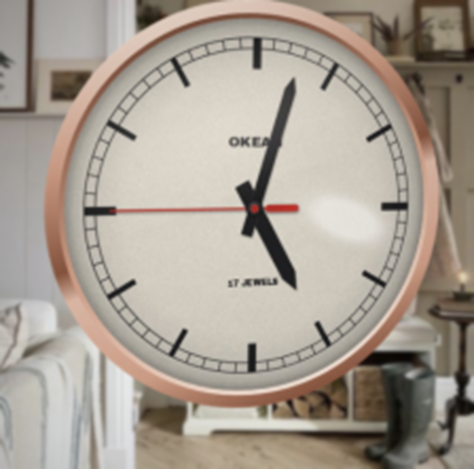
5.02.45
